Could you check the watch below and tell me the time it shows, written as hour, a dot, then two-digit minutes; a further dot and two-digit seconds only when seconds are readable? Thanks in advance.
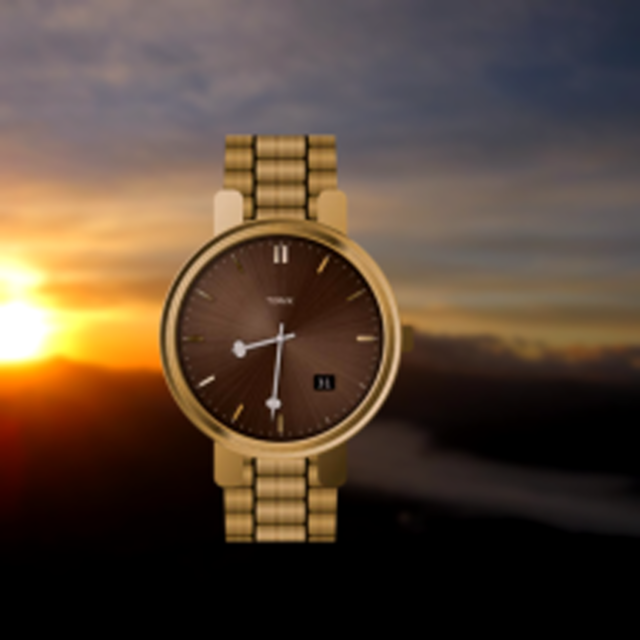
8.31
